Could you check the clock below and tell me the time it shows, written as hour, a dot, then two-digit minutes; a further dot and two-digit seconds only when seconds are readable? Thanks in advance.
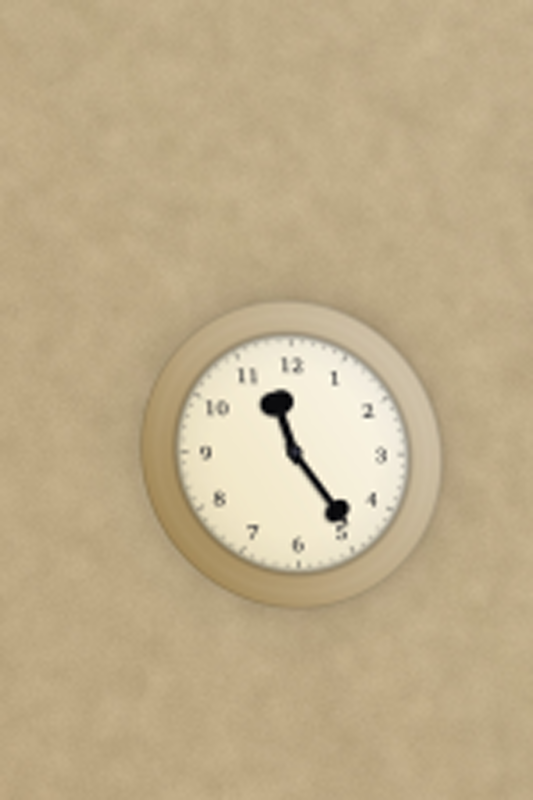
11.24
